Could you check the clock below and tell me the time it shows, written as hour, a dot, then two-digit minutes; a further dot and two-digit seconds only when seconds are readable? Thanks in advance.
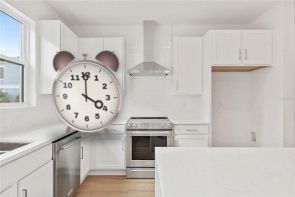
4.00
